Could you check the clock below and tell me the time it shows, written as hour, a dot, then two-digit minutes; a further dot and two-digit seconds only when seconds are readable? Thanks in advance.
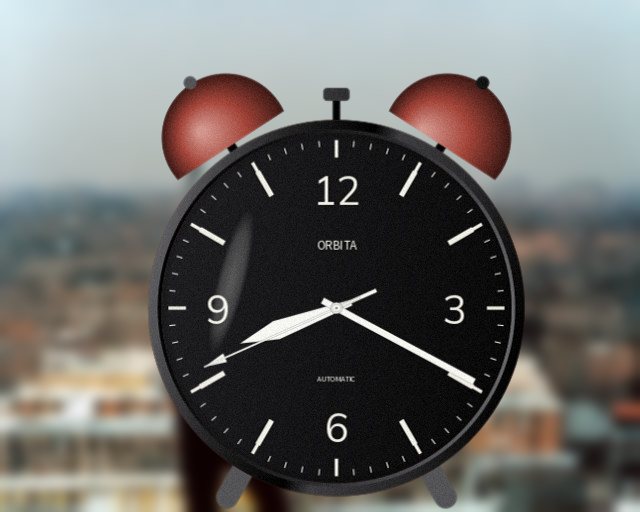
8.19.41
